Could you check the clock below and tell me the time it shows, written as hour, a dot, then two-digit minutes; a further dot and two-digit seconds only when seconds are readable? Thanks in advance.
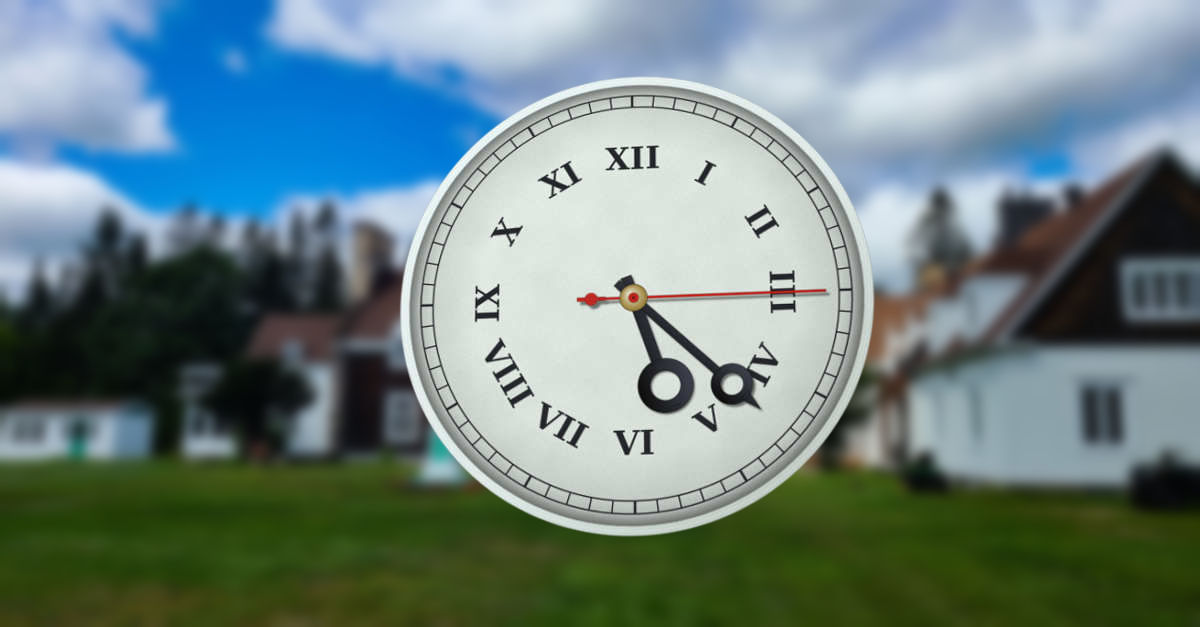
5.22.15
